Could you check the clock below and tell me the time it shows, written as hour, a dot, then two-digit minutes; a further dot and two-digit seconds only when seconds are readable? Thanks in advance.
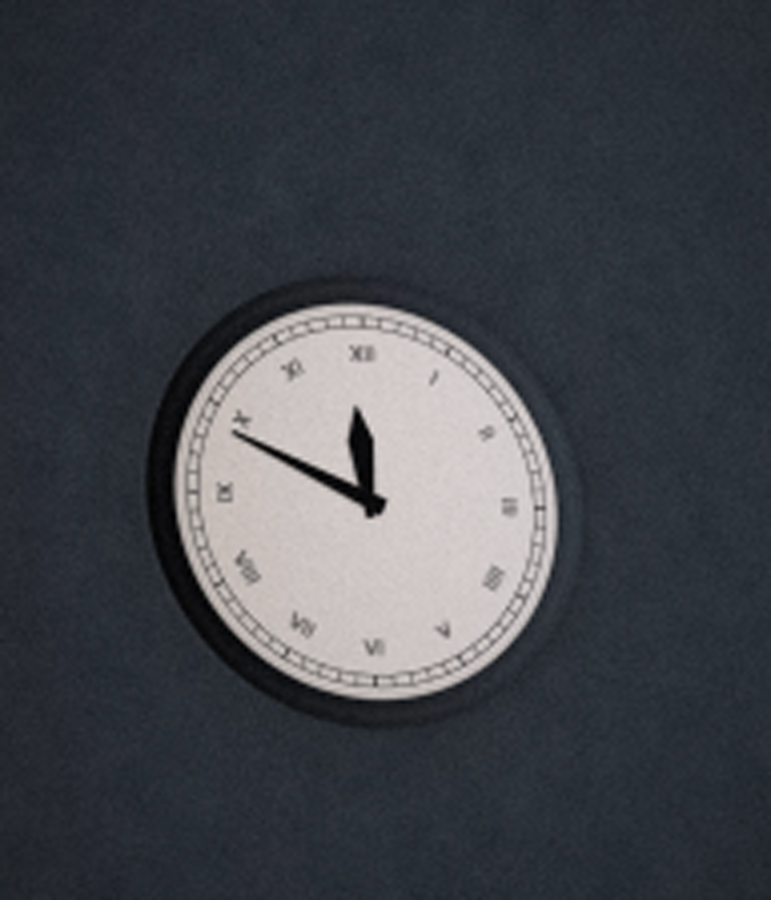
11.49
